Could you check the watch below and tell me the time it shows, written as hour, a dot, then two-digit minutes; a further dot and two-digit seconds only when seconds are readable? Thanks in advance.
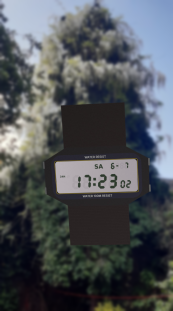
17.23.02
